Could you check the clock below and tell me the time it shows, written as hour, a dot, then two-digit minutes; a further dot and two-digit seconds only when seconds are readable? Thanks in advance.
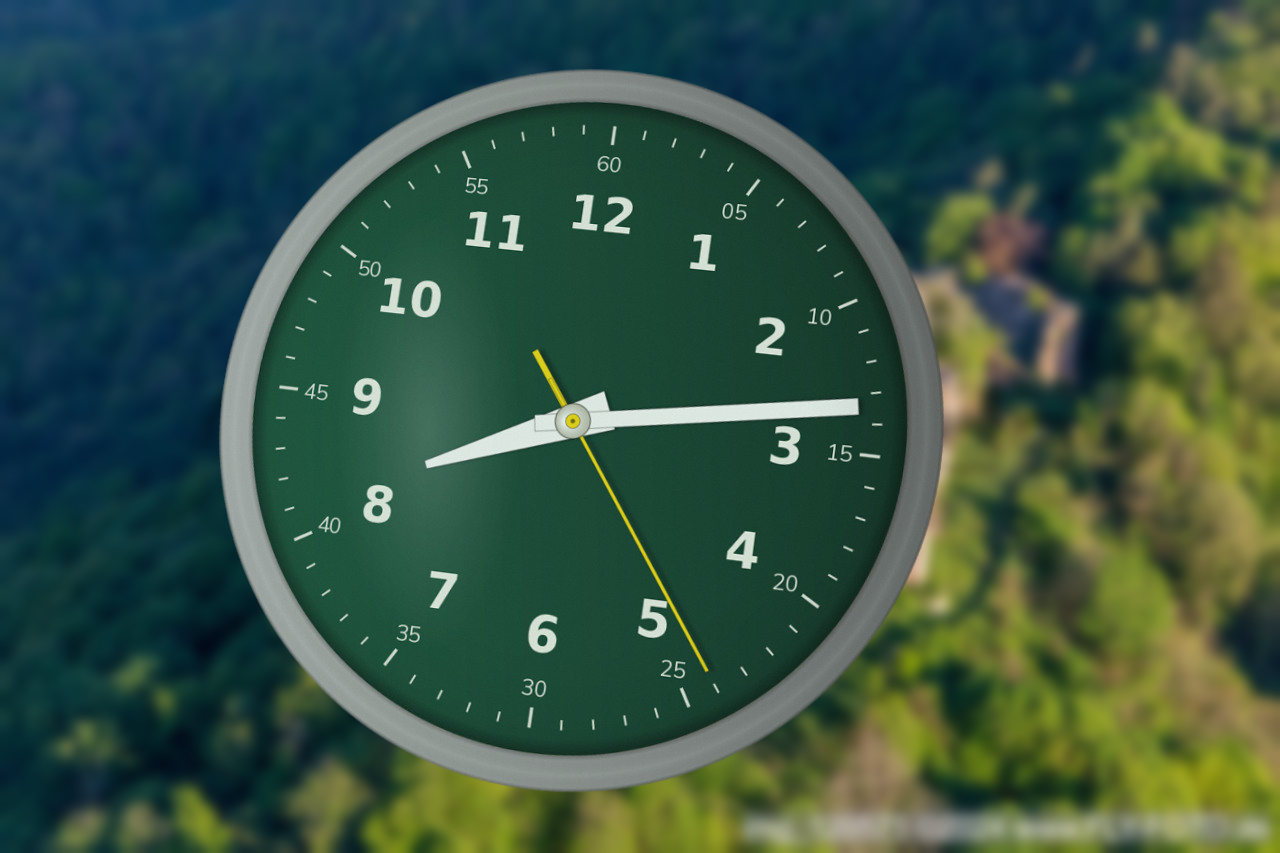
8.13.24
